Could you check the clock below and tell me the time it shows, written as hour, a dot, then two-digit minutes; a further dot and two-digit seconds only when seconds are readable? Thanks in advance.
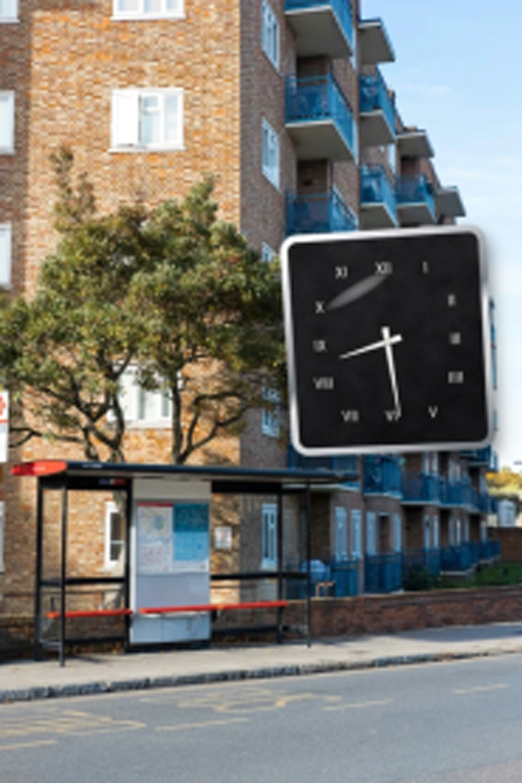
8.29
